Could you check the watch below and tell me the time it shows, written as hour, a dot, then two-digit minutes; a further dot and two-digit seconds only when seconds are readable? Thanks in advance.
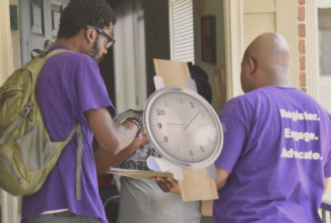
9.08
